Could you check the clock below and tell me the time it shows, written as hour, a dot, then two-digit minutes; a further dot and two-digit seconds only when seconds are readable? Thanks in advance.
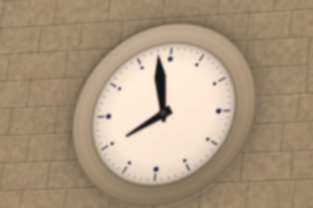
7.58
